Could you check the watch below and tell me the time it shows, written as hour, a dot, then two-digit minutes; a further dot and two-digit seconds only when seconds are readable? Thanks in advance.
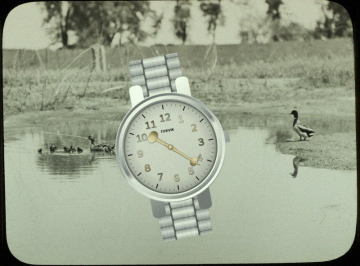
10.22
